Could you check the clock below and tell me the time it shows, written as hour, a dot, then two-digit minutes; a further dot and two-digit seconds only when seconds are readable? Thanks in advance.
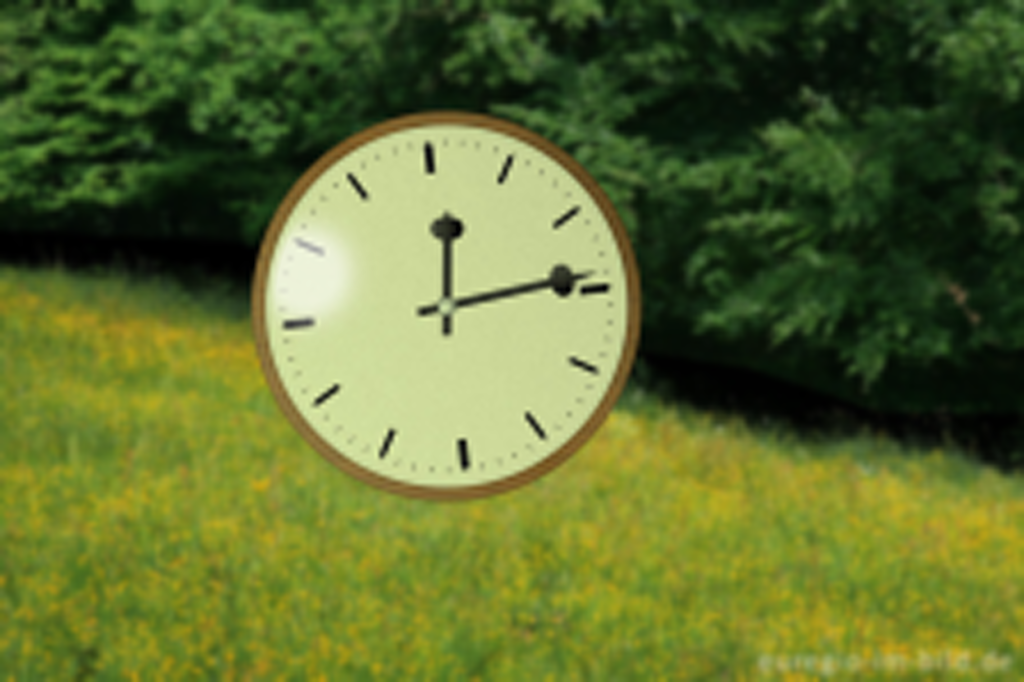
12.14
